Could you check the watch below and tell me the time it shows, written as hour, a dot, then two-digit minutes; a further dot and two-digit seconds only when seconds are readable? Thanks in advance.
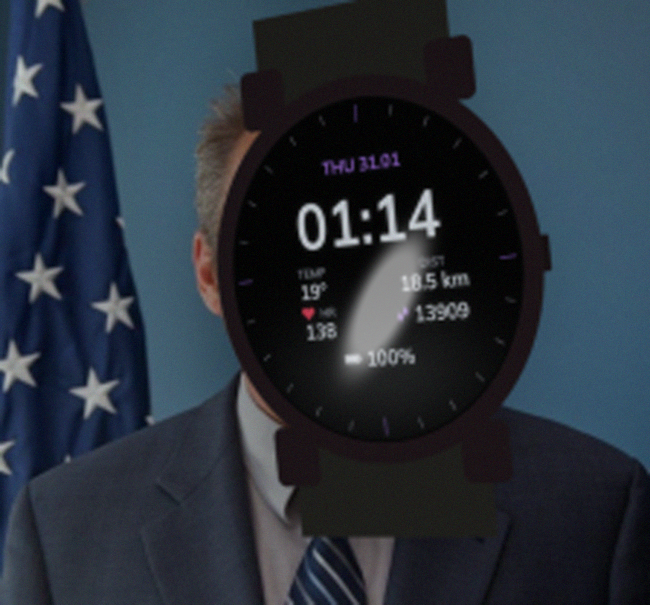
1.14
